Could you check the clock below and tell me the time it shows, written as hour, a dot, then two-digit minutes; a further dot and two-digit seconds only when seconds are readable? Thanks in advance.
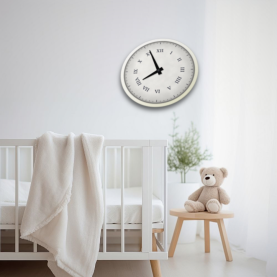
7.56
